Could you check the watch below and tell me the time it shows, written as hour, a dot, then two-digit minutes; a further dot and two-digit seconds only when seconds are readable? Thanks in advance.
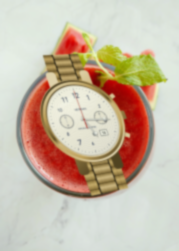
5.16
